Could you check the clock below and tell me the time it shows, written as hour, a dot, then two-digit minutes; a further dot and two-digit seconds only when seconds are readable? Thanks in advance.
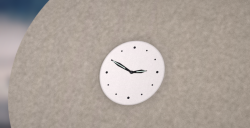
2.50
